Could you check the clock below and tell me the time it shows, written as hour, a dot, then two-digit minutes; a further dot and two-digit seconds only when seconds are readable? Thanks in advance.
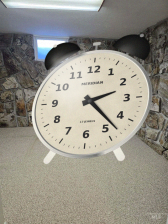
2.23
